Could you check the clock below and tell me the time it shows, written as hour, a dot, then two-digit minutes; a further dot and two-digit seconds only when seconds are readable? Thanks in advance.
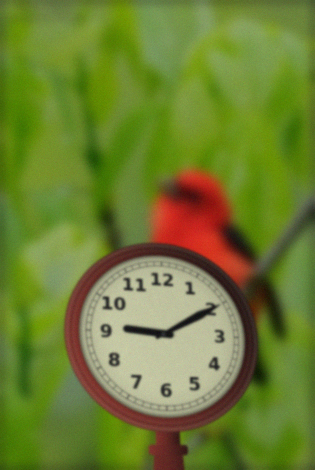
9.10
